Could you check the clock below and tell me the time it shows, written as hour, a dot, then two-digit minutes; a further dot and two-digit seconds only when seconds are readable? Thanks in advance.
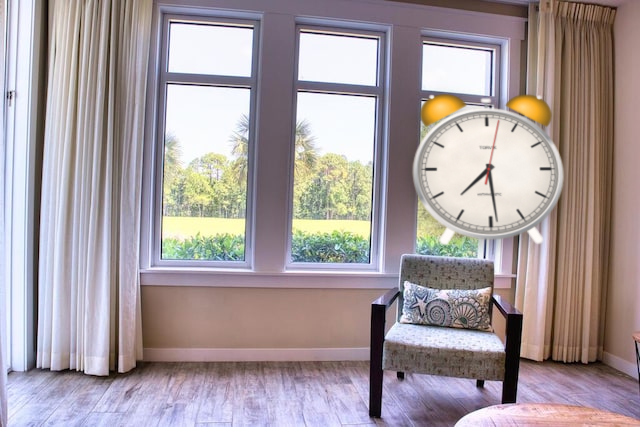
7.29.02
